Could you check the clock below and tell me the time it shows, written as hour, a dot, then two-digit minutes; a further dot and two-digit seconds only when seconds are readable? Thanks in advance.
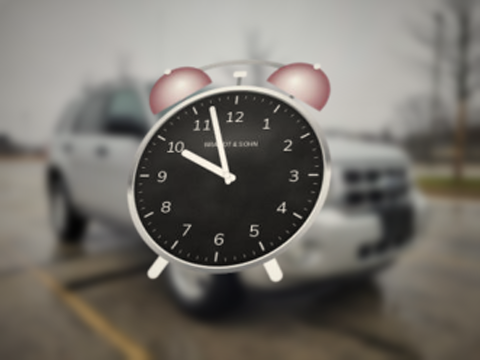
9.57
